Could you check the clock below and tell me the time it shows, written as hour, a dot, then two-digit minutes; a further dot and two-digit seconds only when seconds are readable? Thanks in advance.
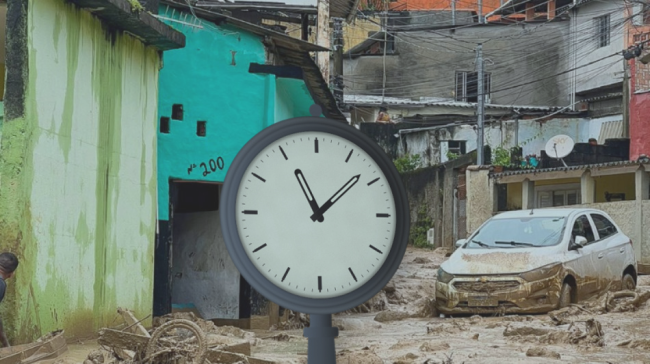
11.08
